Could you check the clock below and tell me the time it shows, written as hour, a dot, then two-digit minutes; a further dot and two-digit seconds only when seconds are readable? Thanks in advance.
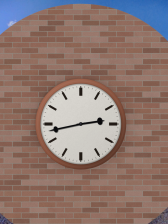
2.43
